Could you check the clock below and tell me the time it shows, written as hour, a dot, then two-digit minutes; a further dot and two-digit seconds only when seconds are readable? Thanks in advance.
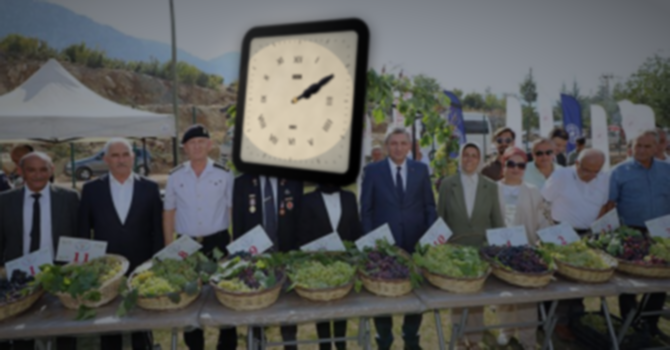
2.10
